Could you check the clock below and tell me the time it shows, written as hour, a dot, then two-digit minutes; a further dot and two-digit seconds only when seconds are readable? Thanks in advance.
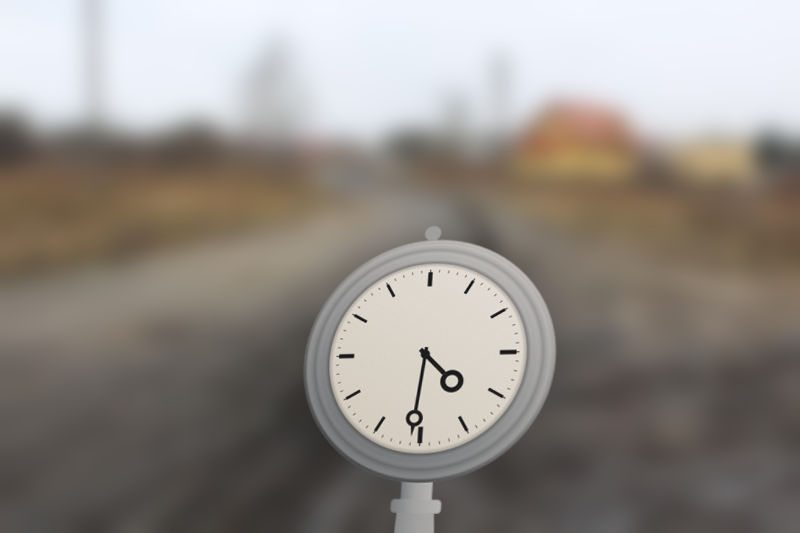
4.31
